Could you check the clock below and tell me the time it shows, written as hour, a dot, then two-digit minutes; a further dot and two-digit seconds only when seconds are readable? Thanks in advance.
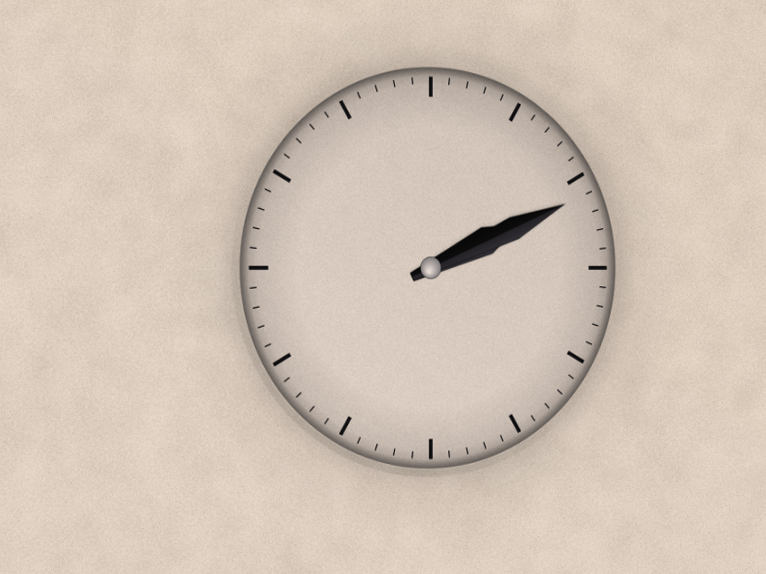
2.11
